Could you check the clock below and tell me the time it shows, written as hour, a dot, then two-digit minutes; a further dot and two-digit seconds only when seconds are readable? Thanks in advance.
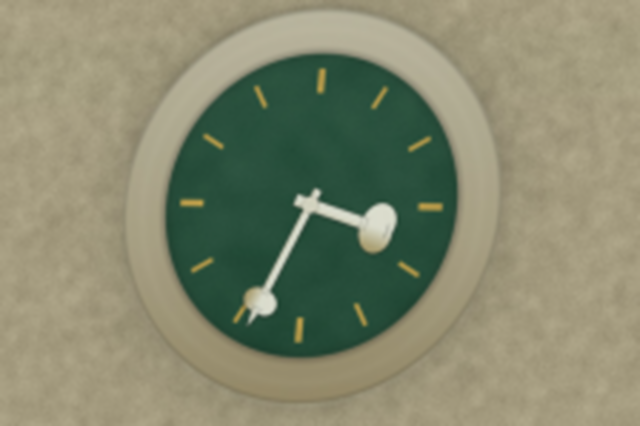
3.34
